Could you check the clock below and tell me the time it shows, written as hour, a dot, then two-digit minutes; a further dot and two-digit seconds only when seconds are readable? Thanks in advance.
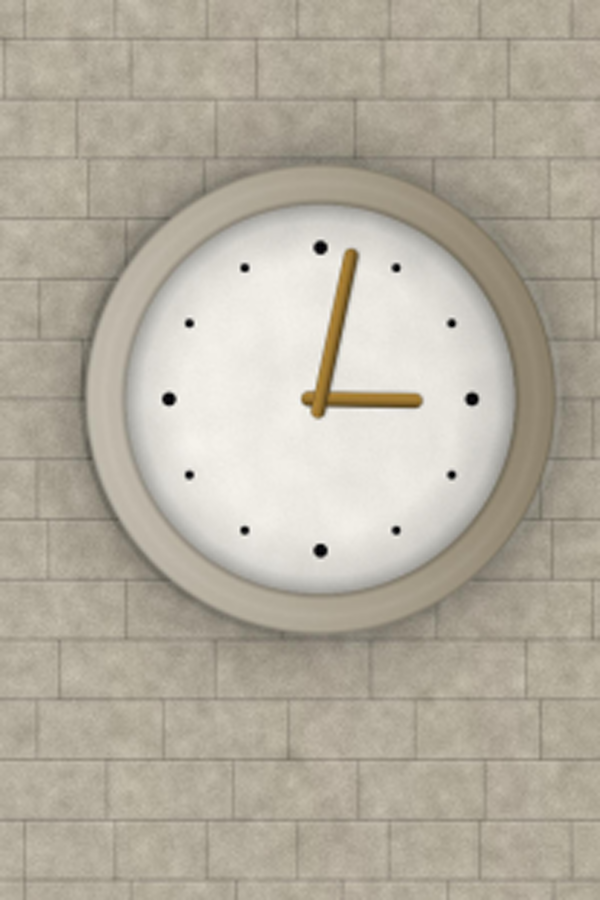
3.02
